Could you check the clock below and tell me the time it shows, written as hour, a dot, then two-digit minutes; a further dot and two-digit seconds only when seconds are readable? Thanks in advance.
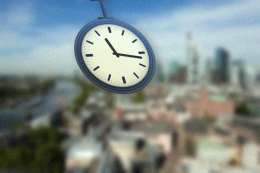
11.17
